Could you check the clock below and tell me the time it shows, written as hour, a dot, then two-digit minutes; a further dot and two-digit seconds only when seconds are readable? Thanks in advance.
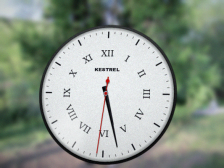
5.27.31
